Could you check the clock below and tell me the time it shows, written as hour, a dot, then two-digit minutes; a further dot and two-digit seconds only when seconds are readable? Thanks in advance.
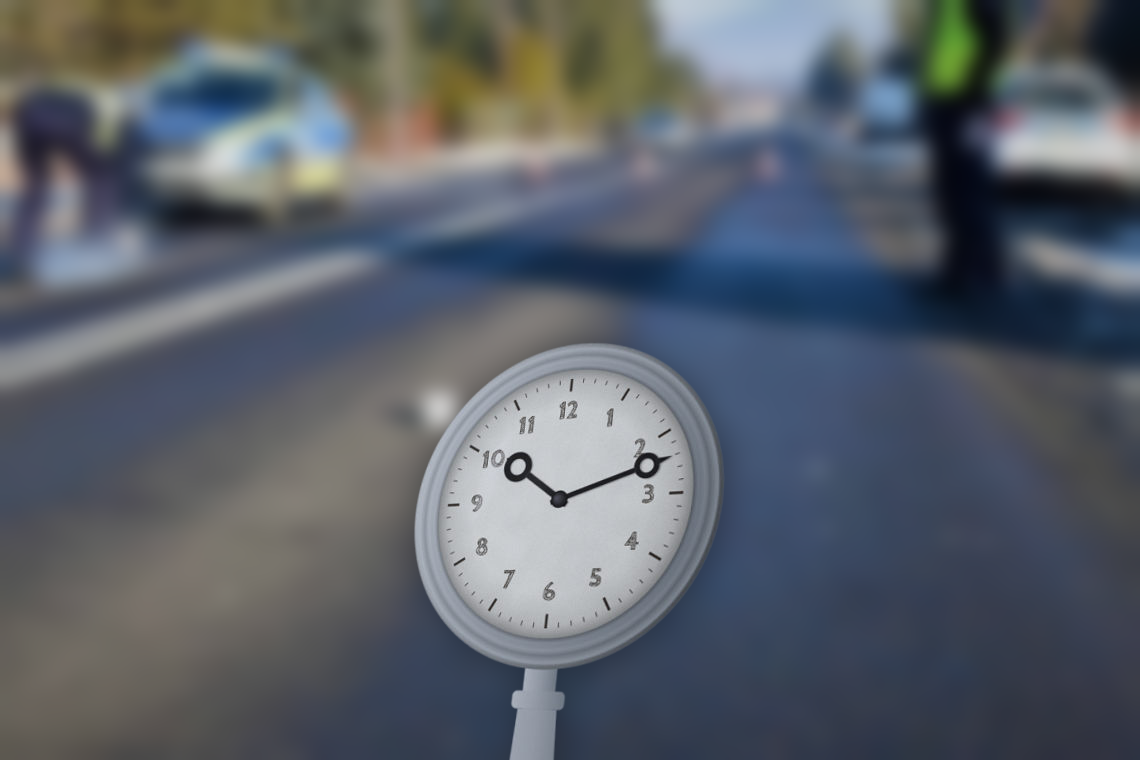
10.12
